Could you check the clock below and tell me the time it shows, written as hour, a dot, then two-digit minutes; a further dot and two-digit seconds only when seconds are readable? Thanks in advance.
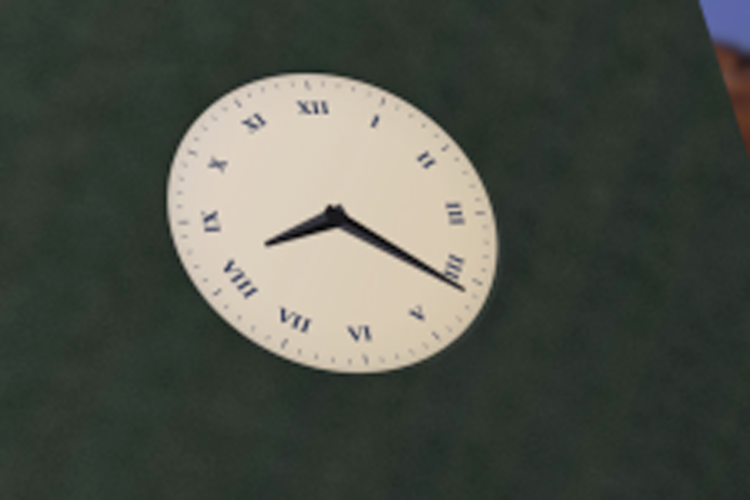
8.21
